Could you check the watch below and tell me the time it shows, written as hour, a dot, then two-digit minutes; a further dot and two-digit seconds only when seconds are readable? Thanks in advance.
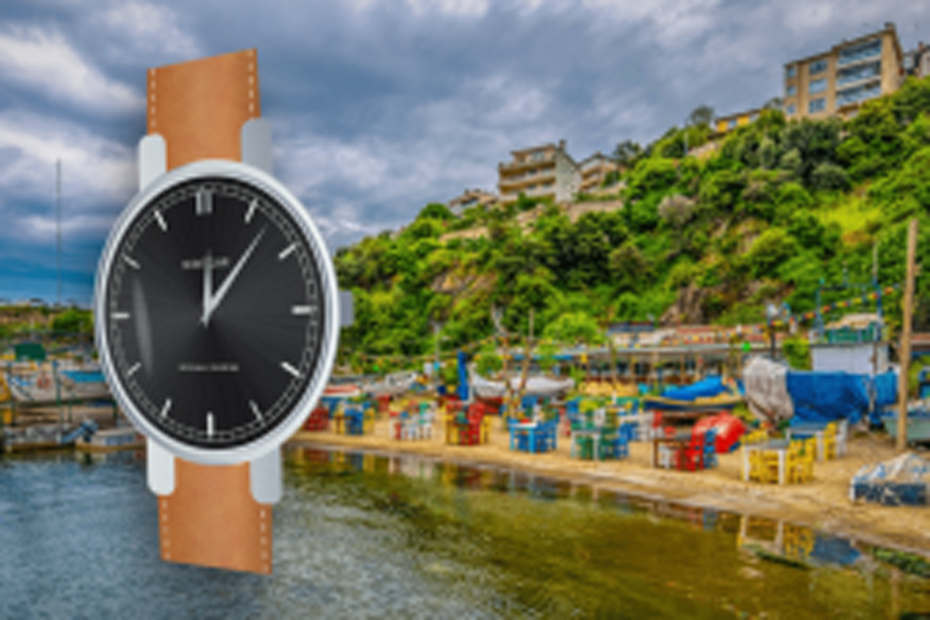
12.07
